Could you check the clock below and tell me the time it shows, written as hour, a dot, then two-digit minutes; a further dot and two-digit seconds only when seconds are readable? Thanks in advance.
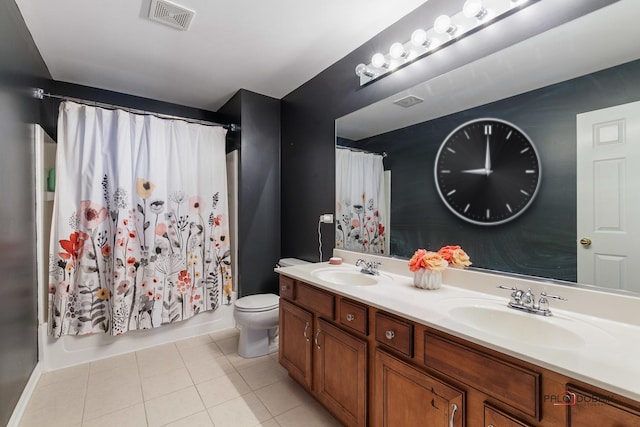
9.00
